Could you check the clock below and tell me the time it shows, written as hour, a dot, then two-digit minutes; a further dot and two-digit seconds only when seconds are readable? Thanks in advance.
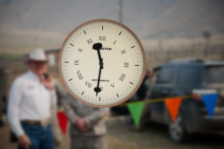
11.31
